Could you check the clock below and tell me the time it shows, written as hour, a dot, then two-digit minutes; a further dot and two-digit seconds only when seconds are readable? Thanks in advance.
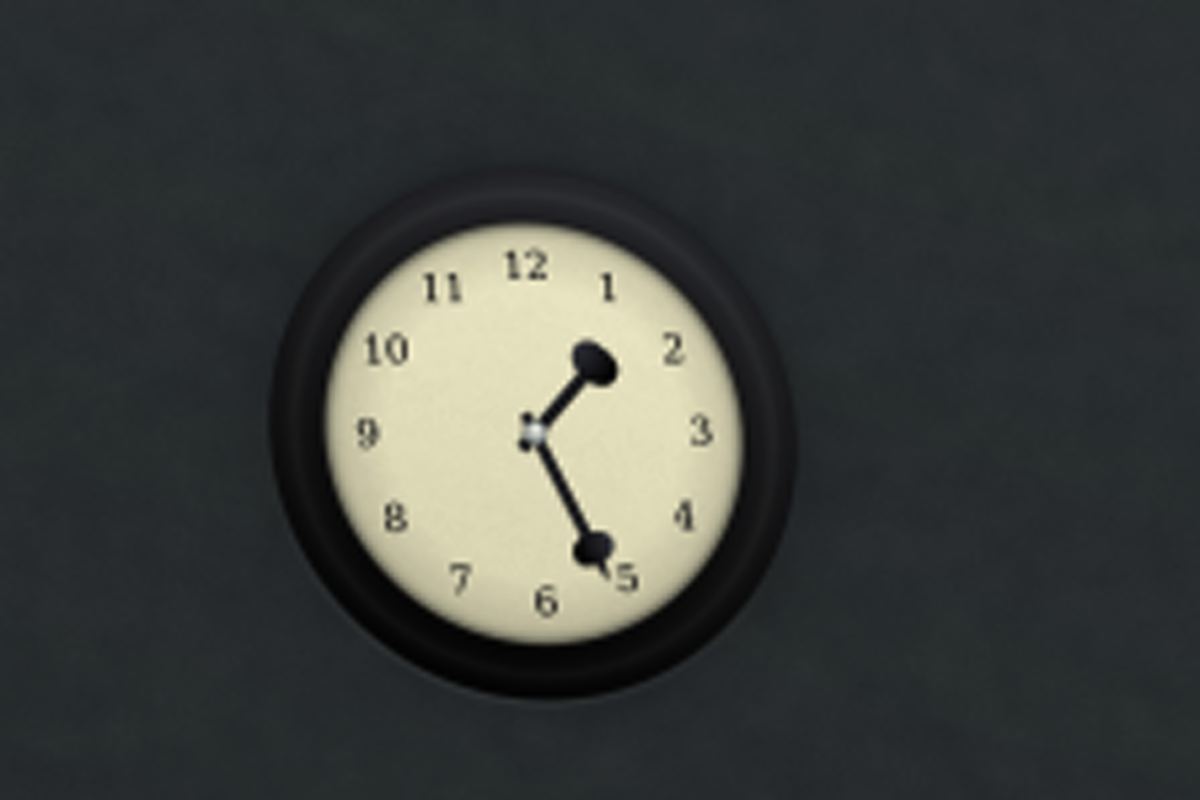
1.26
